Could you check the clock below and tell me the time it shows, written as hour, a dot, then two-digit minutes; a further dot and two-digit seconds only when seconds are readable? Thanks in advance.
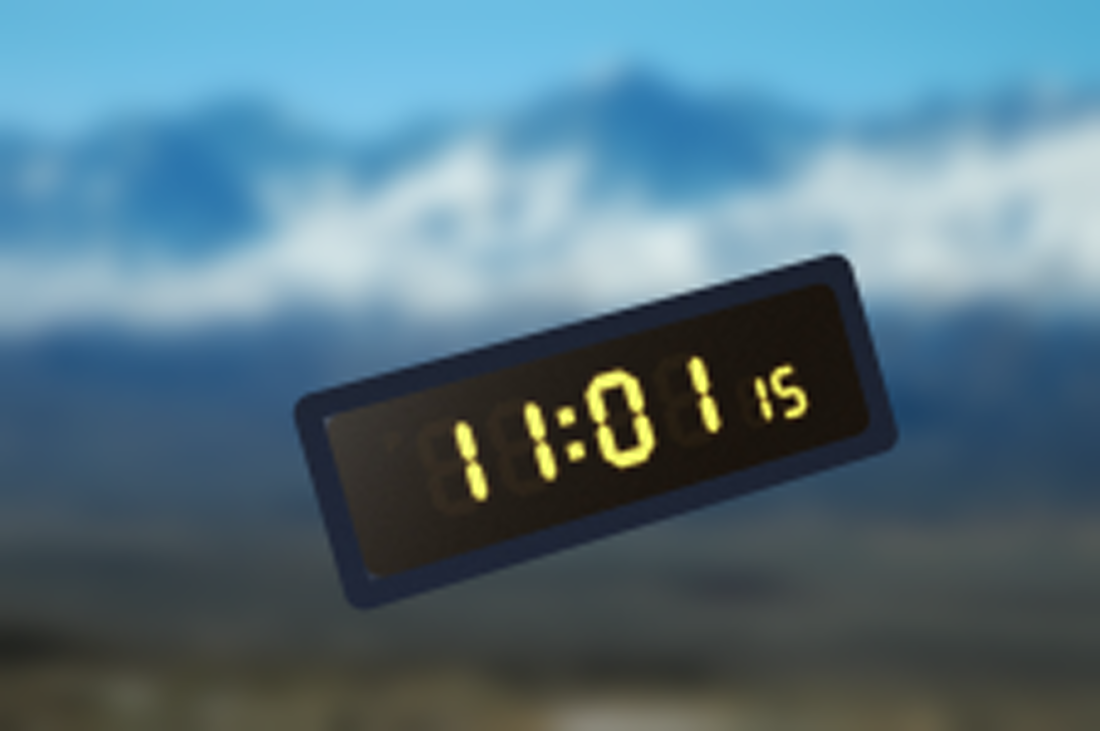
11.01.15
